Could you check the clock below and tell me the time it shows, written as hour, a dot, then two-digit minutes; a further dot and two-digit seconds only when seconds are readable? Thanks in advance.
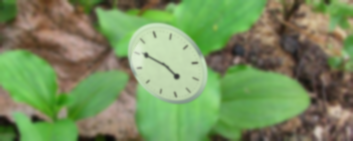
4.51
